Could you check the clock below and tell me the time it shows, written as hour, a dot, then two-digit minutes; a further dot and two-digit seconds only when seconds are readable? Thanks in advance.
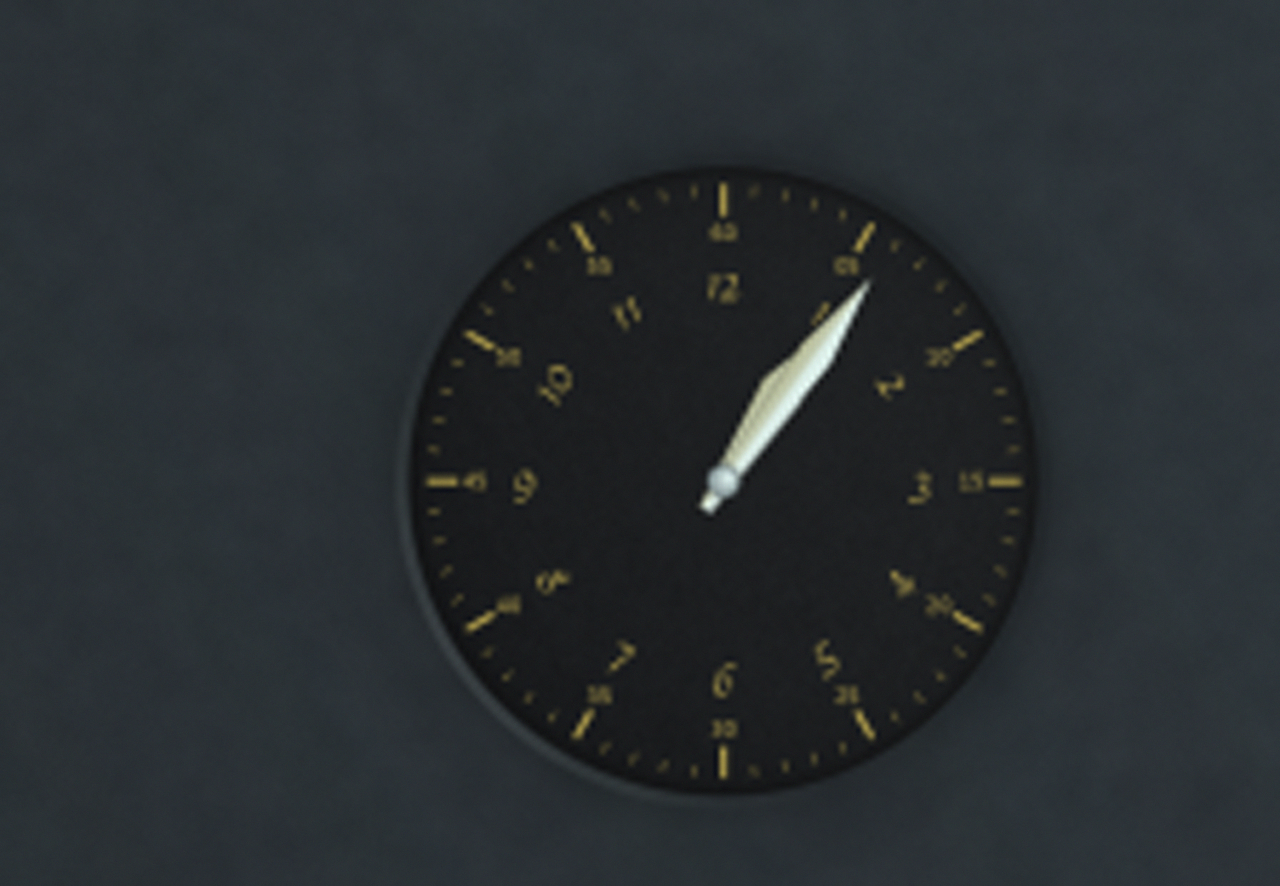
1.06
